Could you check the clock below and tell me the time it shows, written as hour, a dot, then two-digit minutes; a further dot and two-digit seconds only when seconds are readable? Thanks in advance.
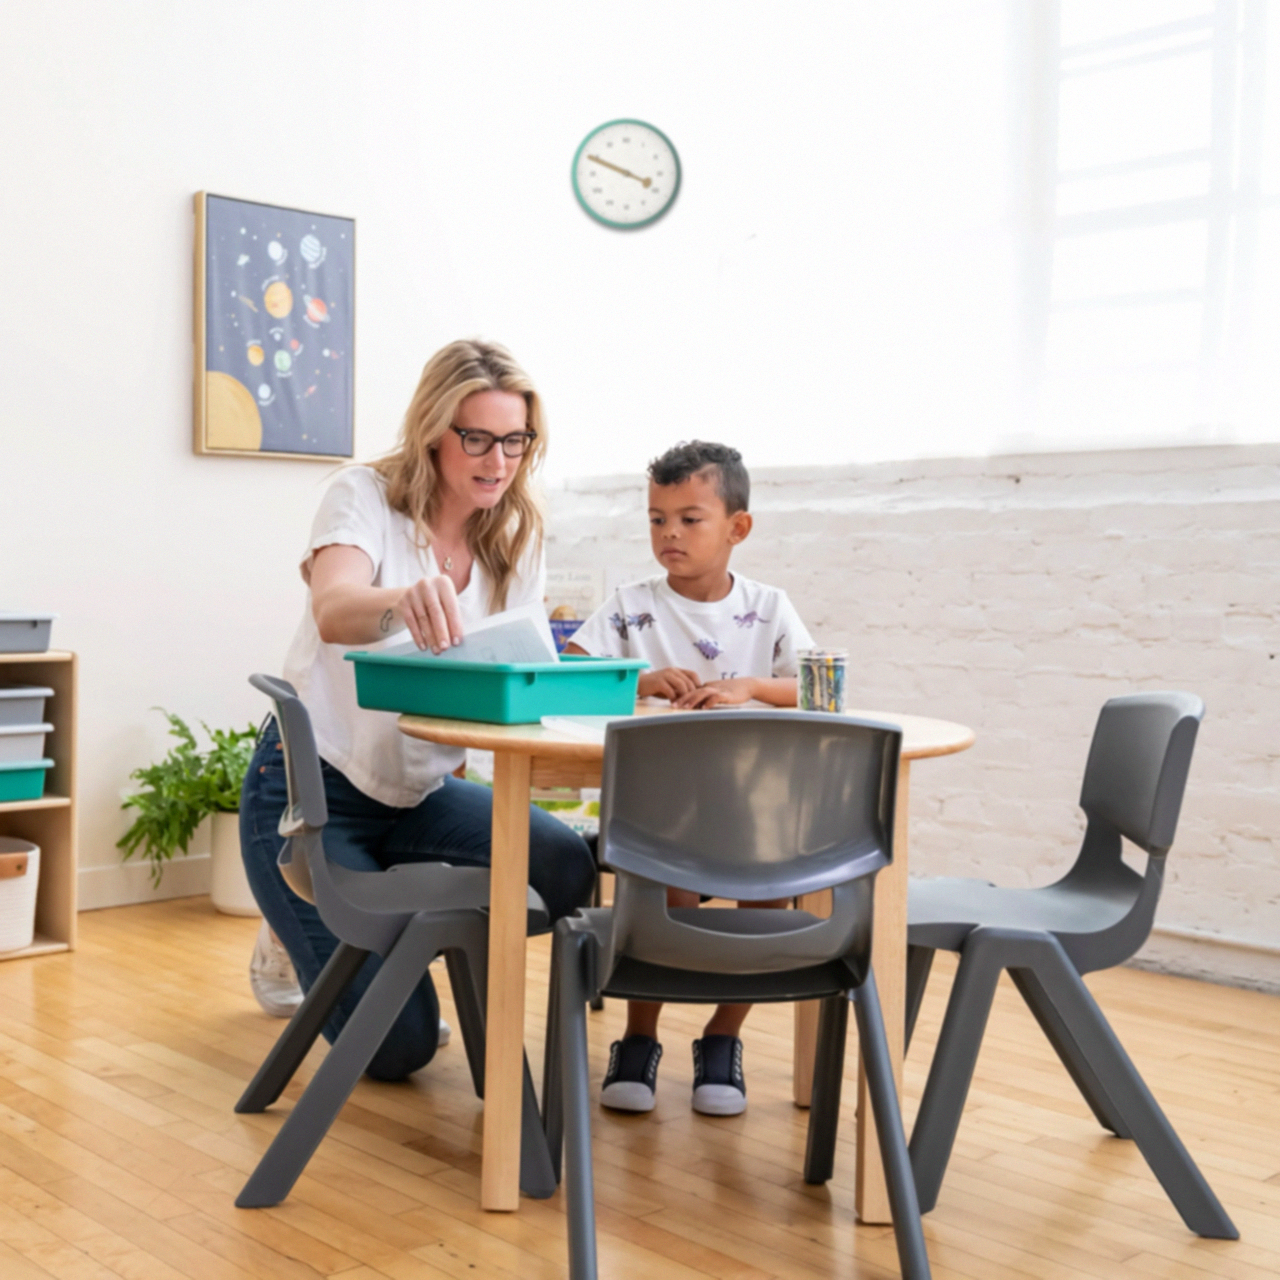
3.49
